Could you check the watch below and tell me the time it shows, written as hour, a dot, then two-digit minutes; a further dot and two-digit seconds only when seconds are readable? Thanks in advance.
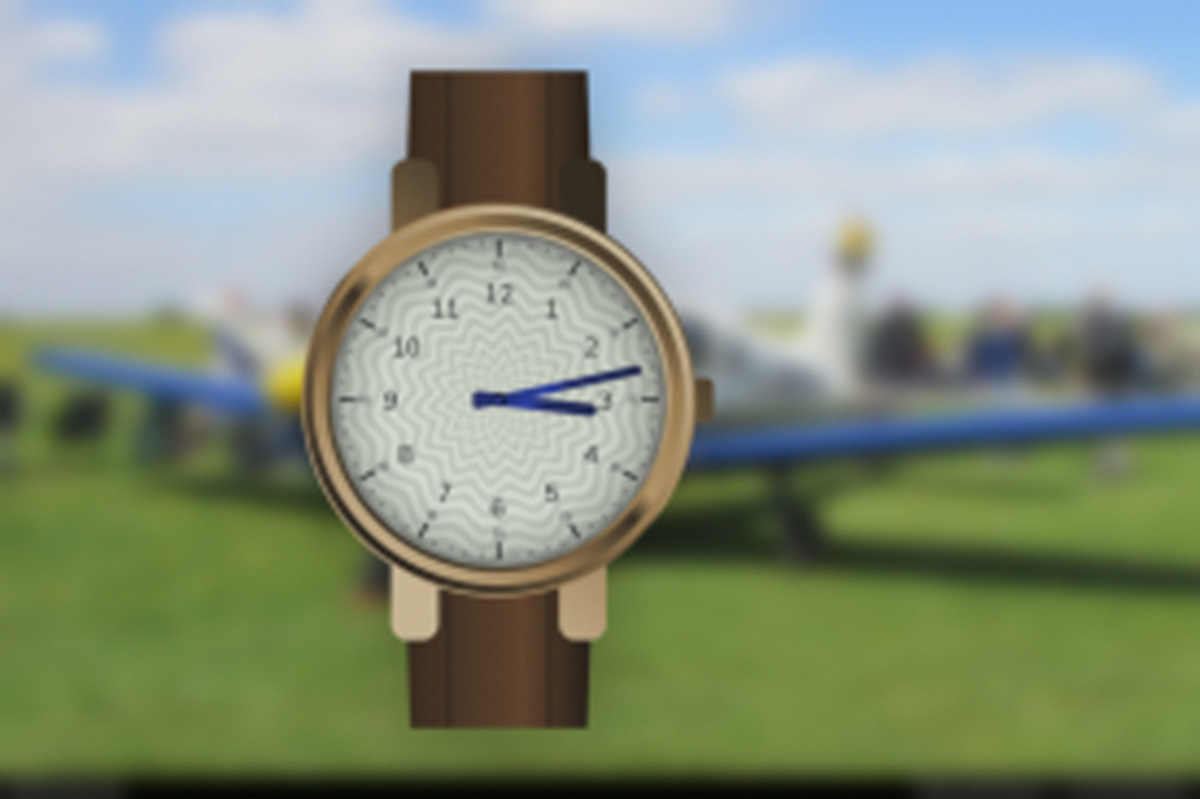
3.13
